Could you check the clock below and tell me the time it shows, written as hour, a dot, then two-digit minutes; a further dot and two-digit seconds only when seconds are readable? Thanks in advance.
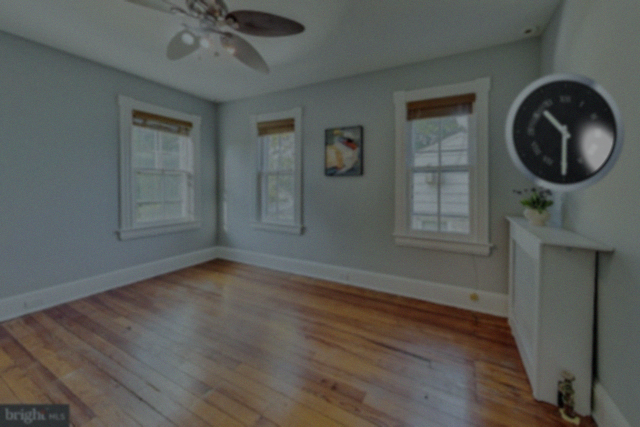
10.30
